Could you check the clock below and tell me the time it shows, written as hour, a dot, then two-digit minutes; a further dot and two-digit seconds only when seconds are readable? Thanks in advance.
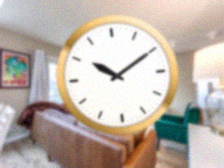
10.10
